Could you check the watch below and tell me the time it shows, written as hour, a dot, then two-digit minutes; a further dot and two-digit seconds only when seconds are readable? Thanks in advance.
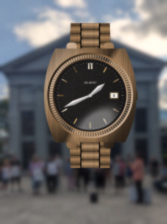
1.41
